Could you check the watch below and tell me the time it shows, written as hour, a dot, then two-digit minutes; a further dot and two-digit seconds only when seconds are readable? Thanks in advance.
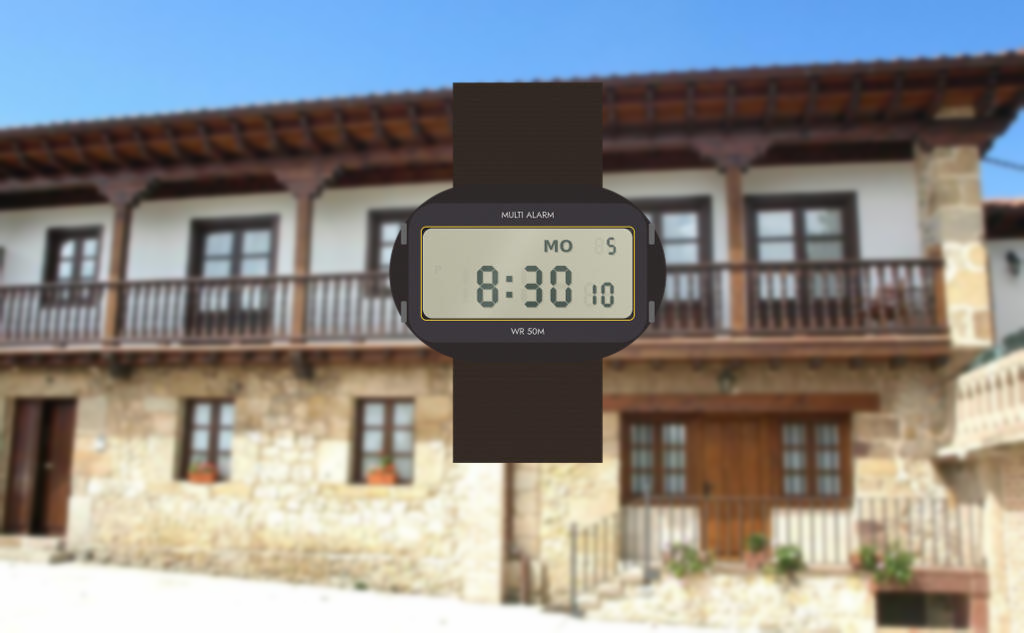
8.30.10
